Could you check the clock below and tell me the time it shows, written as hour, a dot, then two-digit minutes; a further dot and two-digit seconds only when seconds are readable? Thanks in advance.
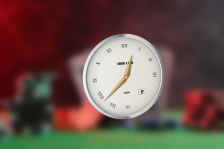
12.38
